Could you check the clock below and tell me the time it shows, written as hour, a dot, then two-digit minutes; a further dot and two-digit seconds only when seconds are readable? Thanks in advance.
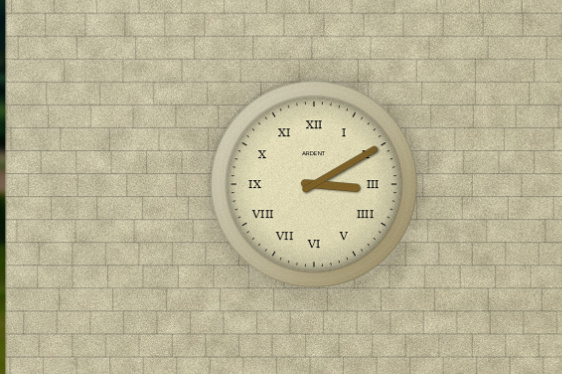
3.10
